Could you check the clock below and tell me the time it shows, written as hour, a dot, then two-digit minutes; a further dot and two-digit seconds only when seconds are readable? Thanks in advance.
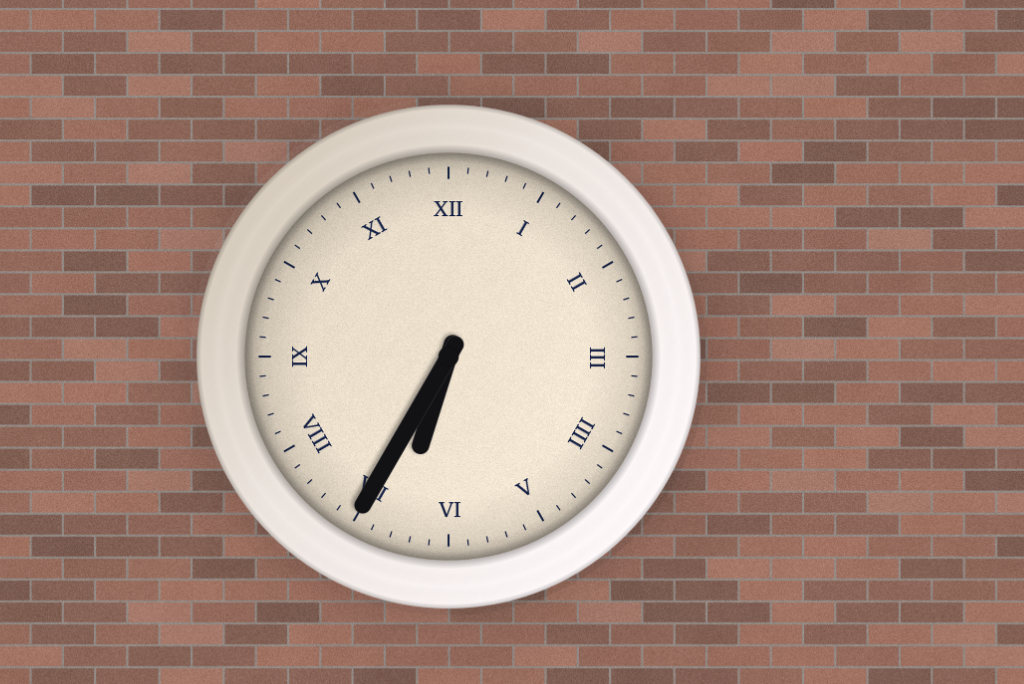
6.35
